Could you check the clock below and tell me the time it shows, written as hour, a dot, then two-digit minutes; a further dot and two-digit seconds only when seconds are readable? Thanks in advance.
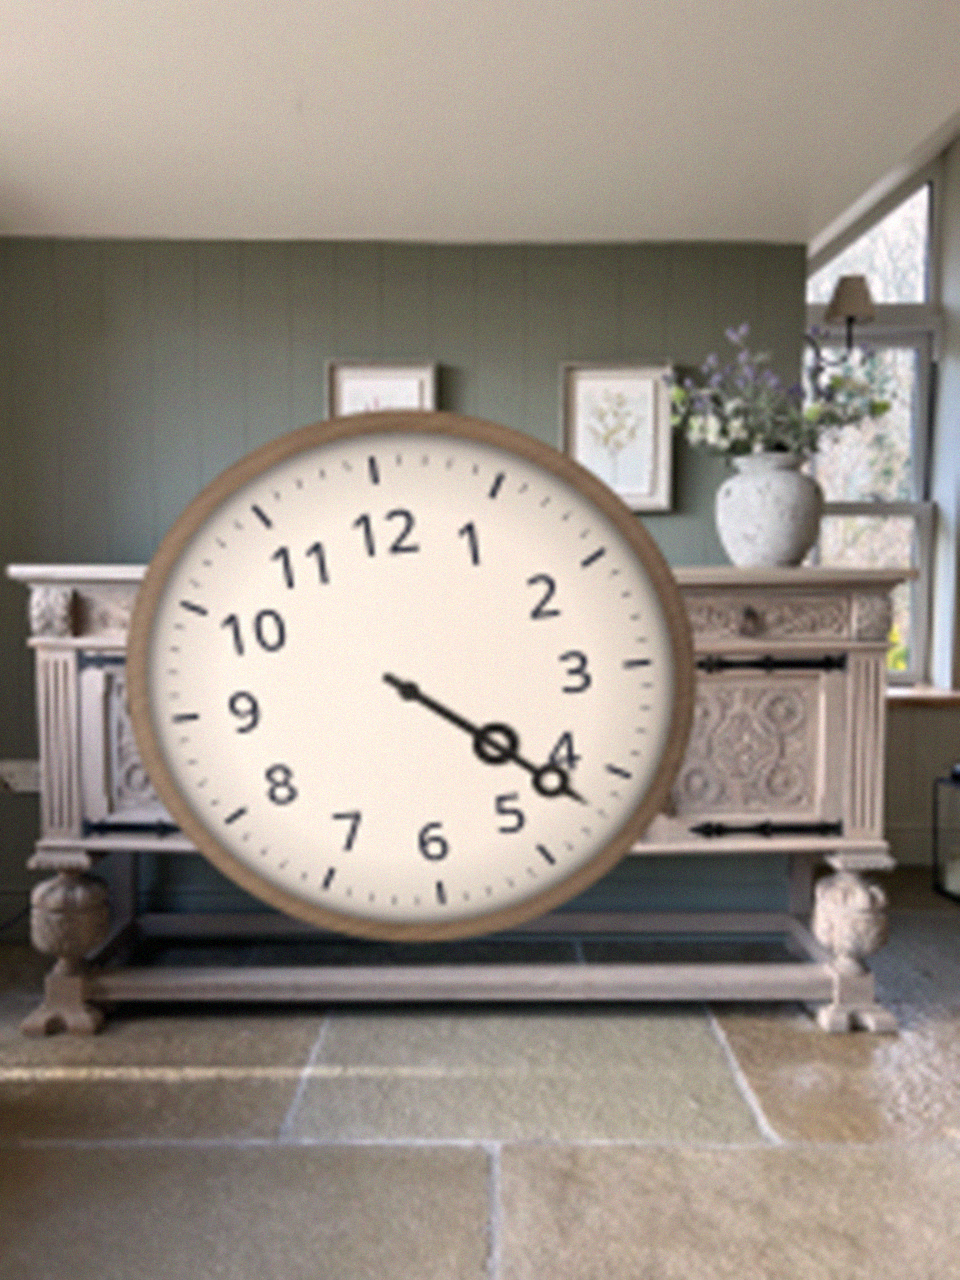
4.22
